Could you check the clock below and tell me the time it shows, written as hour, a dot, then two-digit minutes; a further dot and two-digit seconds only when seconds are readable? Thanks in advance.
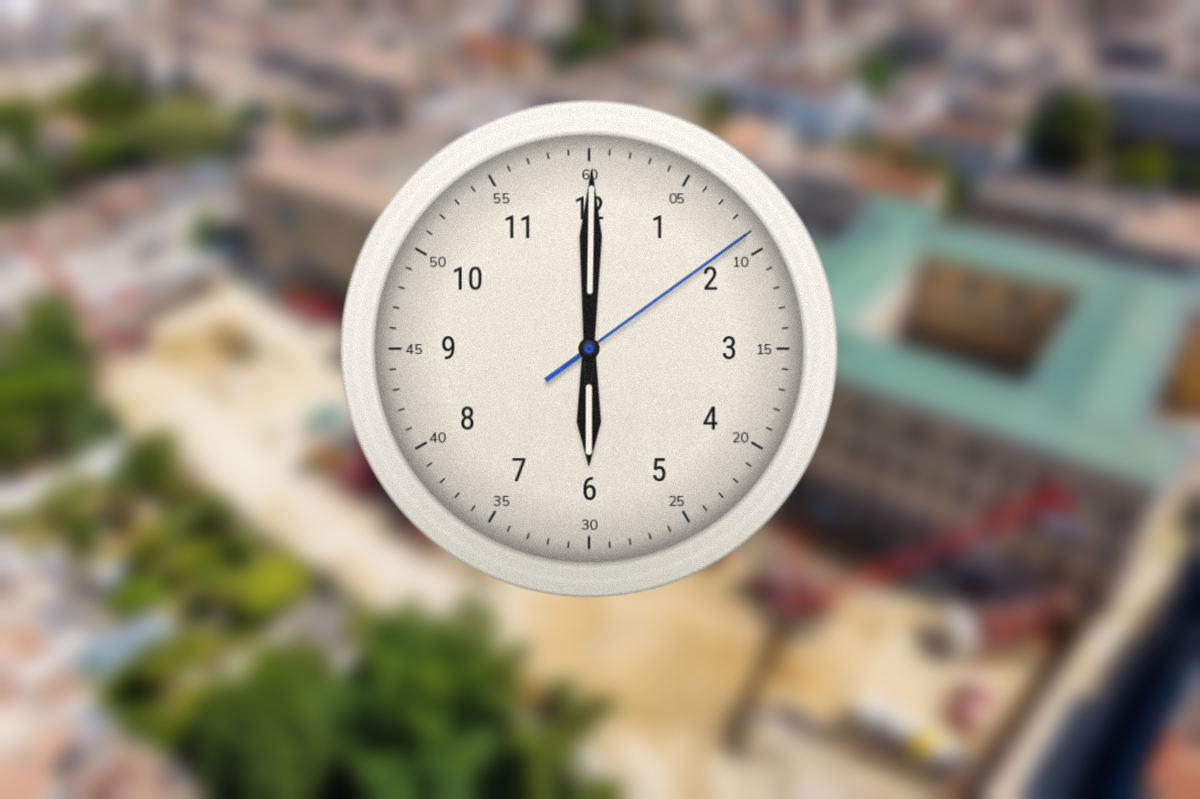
6.00.09
